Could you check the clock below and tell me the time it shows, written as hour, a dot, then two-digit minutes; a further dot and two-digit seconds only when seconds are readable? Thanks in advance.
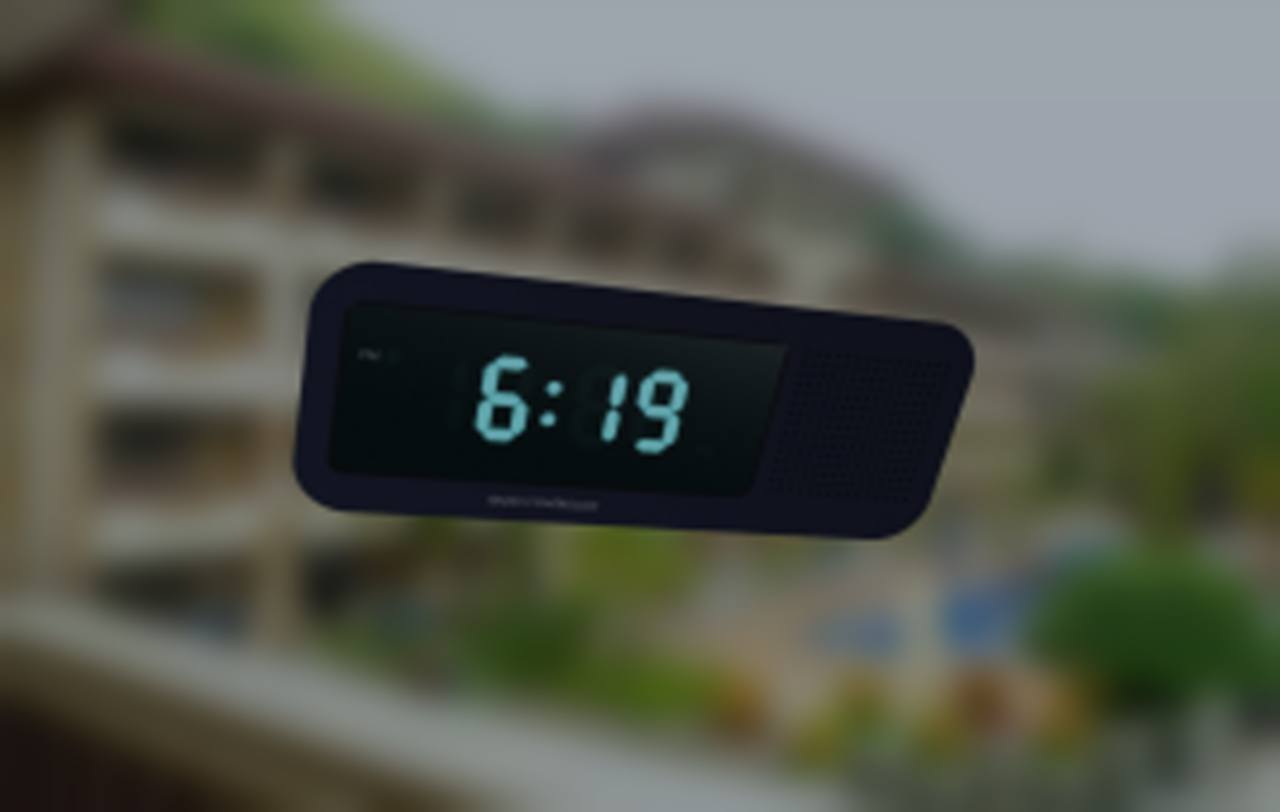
6.19
